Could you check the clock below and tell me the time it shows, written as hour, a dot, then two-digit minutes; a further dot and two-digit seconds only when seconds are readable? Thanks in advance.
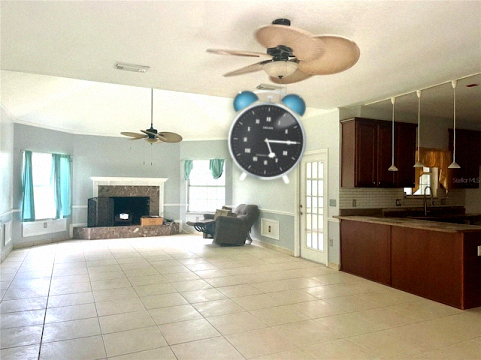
5.15
